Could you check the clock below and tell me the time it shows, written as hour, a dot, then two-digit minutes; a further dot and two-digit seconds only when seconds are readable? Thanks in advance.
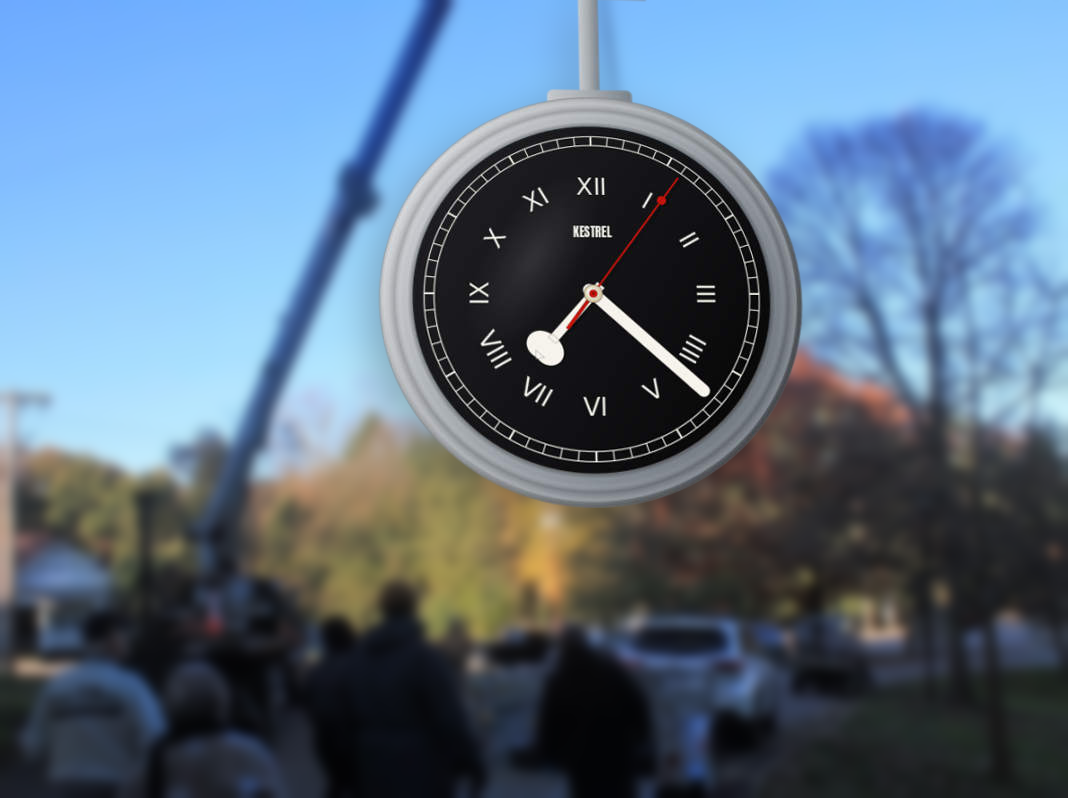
7.22.06
